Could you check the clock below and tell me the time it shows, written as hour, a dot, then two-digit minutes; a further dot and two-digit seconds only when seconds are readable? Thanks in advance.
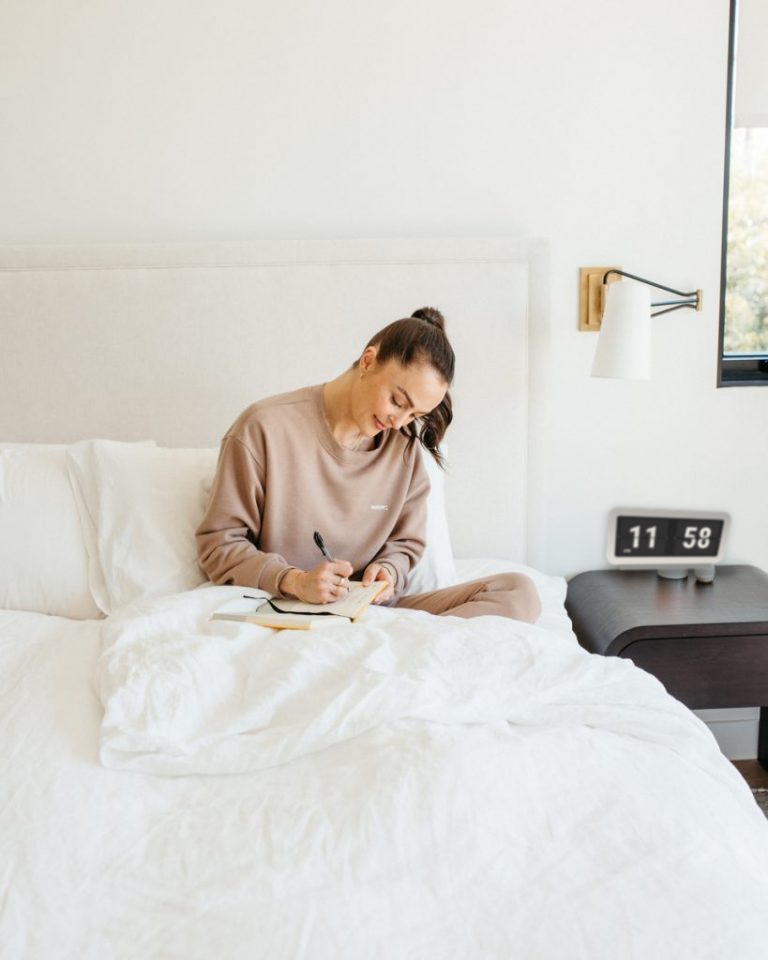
11.58
